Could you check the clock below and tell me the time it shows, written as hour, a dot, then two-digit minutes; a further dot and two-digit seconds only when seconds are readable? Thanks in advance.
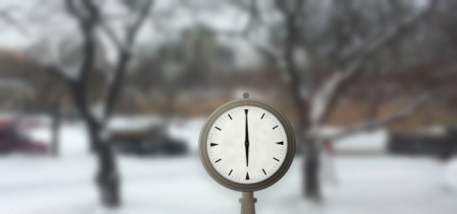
6.00
